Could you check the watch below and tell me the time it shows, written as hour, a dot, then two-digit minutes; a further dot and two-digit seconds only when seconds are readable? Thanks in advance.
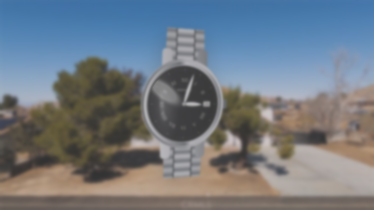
3.03
